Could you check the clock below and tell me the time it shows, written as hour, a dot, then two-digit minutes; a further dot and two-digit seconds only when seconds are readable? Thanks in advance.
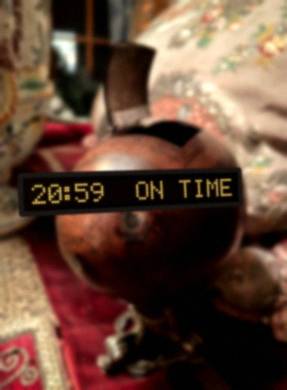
20.59
